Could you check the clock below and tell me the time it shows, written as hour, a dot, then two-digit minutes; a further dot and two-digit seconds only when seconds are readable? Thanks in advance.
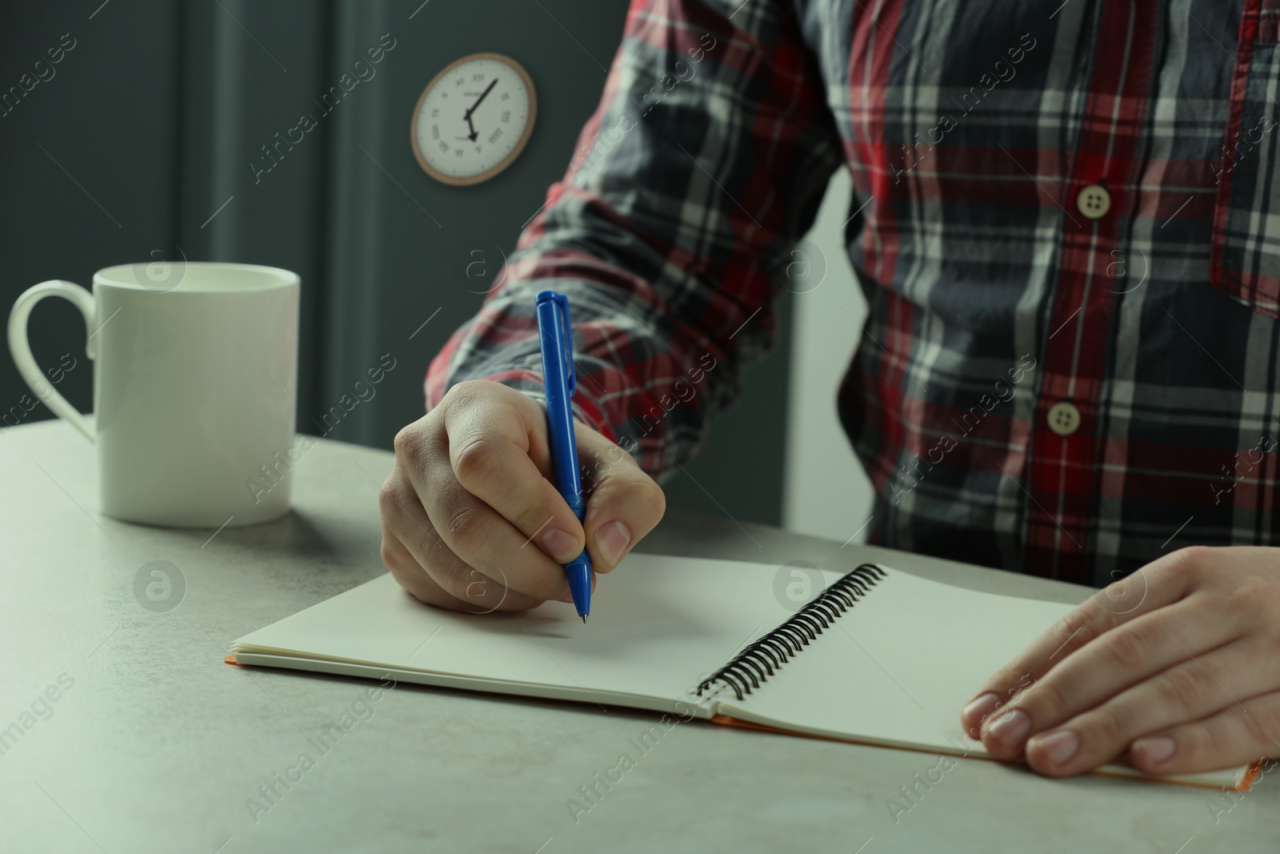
5.05
